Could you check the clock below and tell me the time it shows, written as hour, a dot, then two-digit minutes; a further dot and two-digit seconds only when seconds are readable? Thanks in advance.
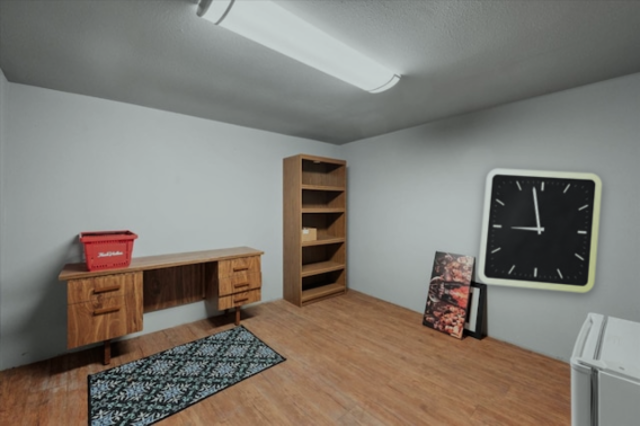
8.58
